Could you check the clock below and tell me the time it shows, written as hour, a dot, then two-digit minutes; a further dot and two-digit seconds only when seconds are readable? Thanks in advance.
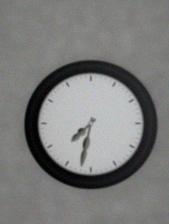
7.32
